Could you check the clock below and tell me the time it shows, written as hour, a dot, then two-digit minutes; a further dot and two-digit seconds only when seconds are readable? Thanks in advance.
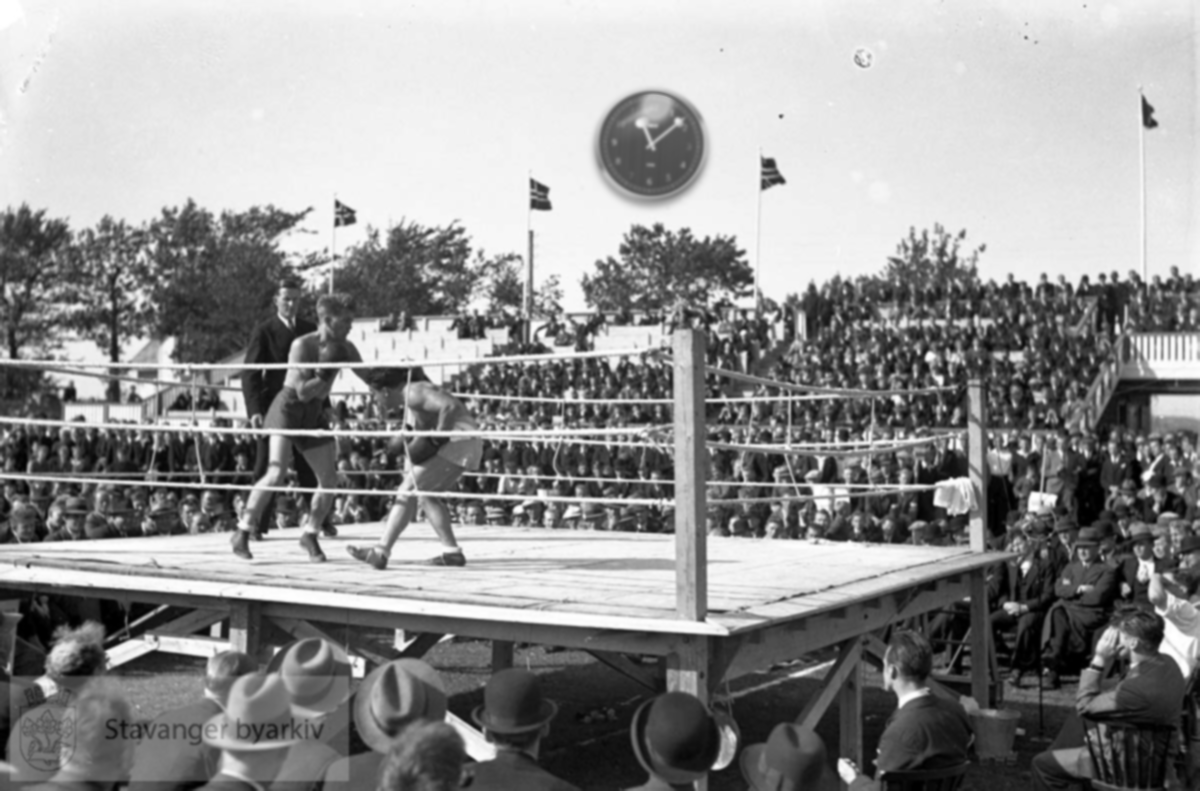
11.08
